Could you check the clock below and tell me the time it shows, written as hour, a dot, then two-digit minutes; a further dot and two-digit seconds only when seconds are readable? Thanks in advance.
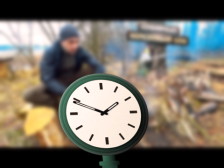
1.49
